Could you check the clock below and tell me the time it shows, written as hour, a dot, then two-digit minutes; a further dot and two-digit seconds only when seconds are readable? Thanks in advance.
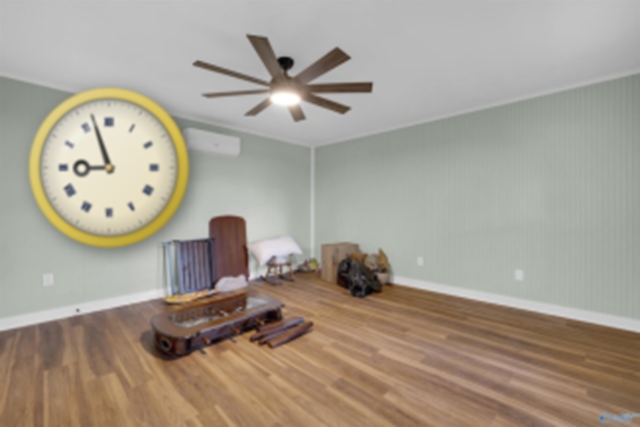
8.57
